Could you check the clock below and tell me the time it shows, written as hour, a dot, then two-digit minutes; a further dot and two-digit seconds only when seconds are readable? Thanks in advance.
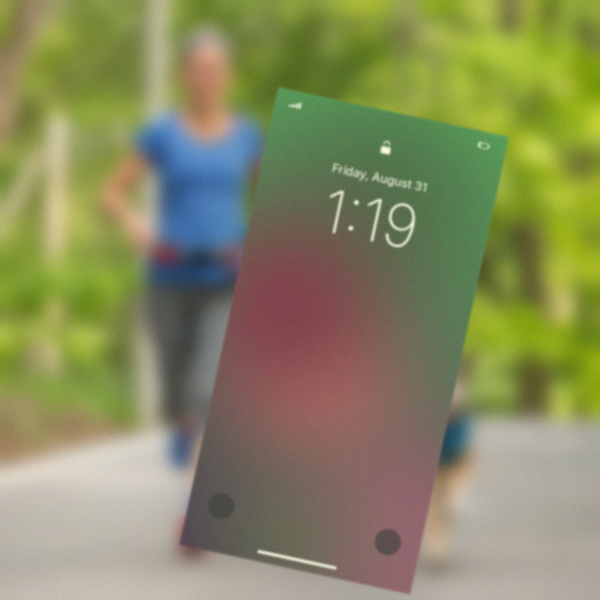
1.19
